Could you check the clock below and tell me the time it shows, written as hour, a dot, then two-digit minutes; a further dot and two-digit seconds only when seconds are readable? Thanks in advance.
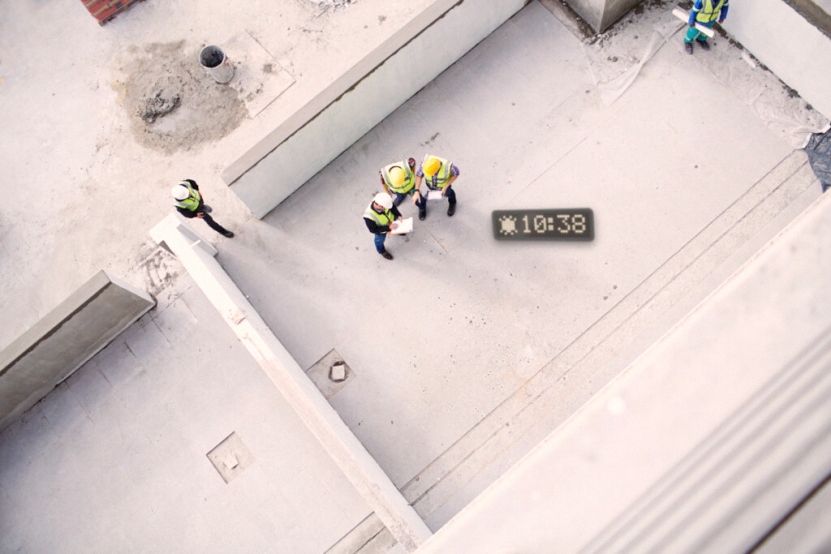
10.38
